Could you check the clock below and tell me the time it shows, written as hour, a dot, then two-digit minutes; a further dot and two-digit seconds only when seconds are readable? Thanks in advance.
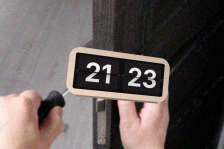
21.23
